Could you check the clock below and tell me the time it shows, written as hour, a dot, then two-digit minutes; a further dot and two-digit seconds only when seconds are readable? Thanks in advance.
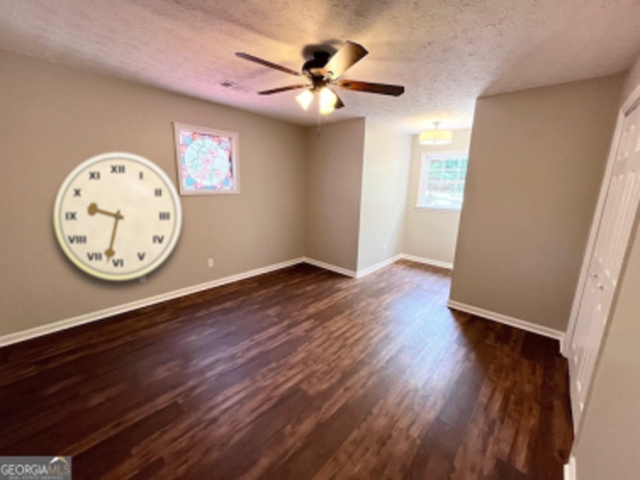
9.32
